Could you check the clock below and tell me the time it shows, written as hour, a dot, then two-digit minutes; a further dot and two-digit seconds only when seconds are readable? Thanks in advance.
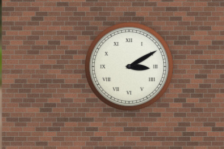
3.10
